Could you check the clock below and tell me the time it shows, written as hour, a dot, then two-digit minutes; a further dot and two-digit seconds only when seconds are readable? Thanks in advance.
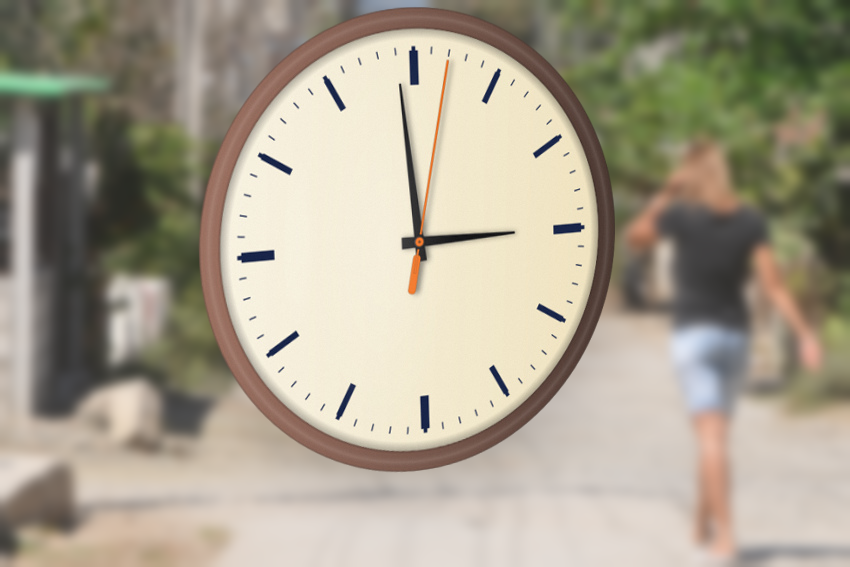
2.59.02
